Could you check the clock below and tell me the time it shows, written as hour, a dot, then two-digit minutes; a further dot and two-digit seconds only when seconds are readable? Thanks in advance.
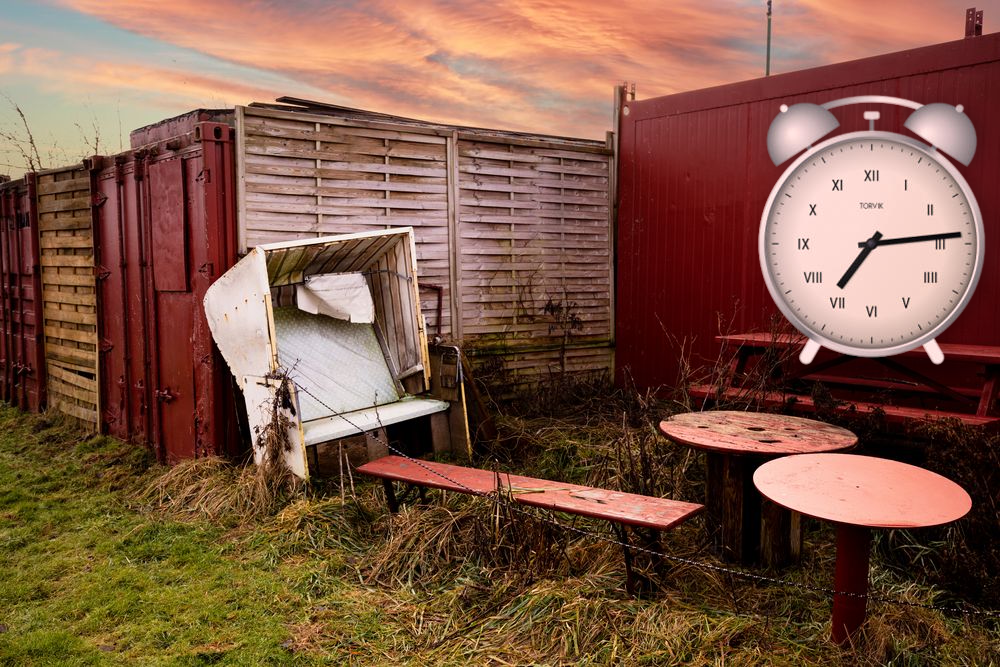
7.14
